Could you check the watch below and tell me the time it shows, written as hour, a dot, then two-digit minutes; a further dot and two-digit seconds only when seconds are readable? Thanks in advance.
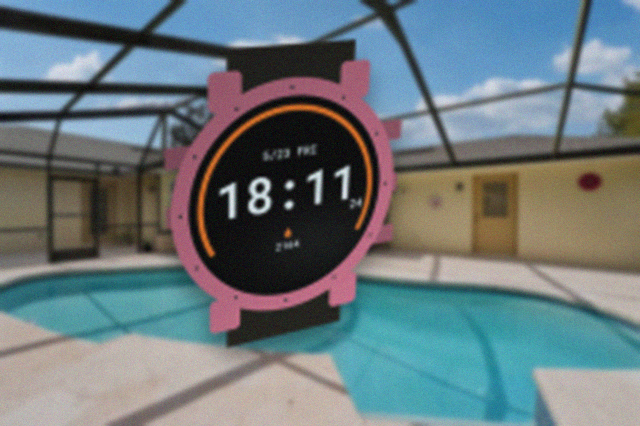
18.11
